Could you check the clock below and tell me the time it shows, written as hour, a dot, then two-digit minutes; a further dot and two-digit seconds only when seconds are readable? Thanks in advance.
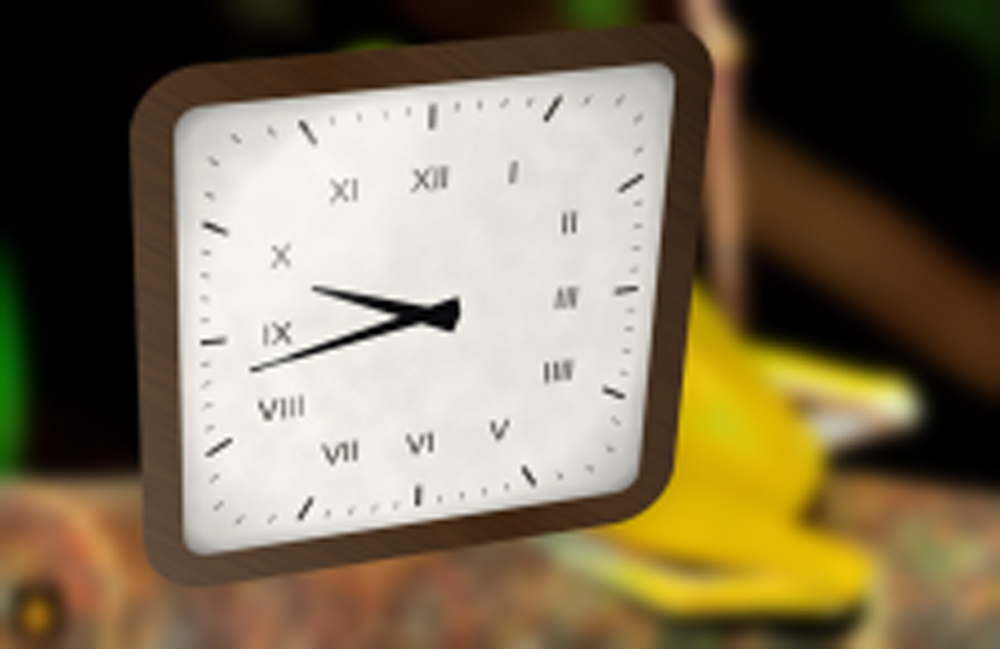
9.43
